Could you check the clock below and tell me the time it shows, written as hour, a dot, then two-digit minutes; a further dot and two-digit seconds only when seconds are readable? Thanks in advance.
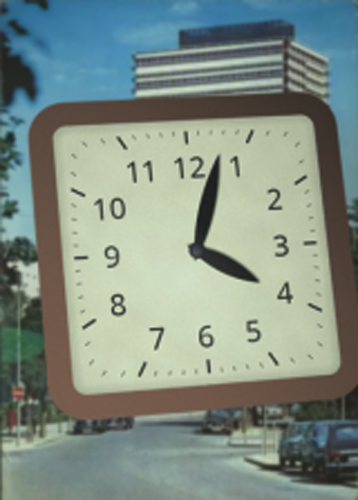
4.03
